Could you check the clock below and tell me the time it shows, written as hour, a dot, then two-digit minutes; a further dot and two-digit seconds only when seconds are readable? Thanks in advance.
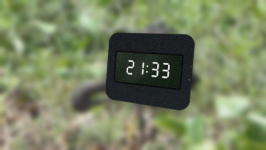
21.33
